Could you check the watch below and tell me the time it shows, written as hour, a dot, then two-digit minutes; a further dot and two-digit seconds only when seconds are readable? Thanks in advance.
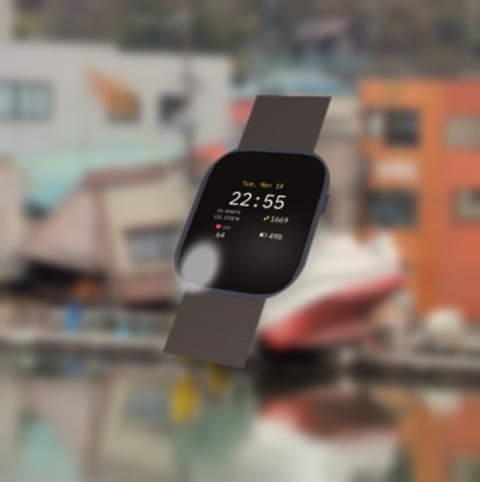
22.55
